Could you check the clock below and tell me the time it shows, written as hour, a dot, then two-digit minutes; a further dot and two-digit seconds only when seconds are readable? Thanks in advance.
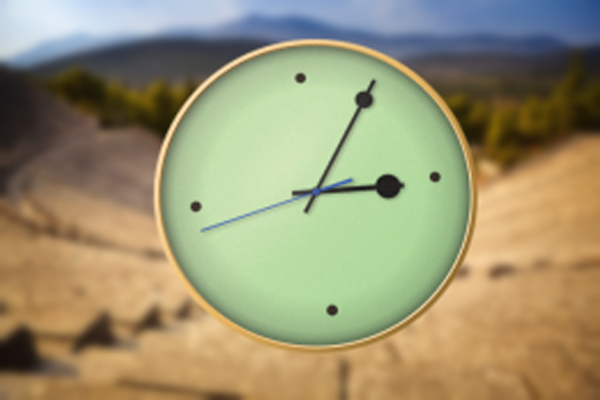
3.05.43
